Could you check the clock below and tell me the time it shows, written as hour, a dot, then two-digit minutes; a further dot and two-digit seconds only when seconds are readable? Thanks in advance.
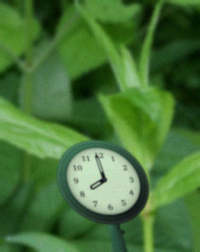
7.59
